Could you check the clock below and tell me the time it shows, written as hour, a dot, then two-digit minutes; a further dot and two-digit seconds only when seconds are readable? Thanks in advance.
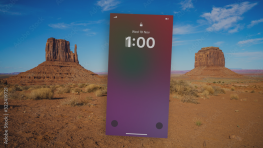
1.00
